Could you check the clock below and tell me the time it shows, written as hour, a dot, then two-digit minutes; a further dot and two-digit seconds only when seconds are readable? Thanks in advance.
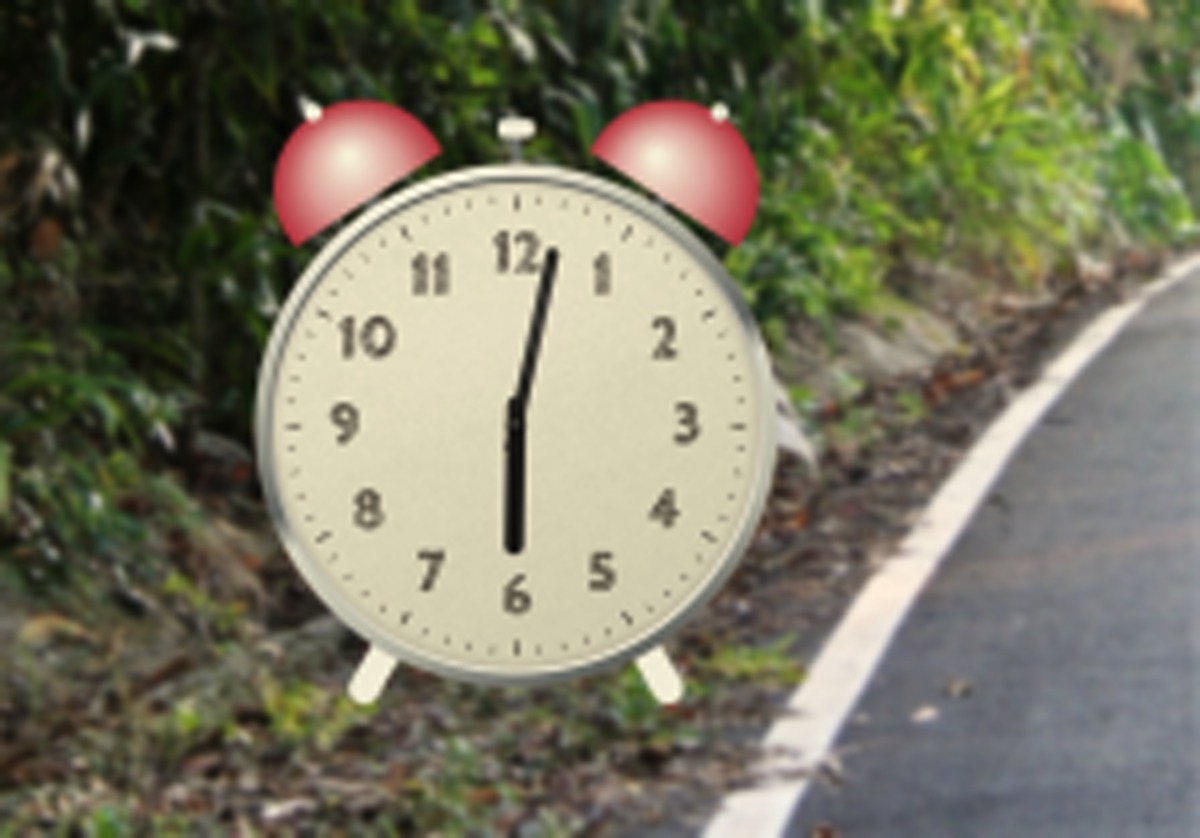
6.02
